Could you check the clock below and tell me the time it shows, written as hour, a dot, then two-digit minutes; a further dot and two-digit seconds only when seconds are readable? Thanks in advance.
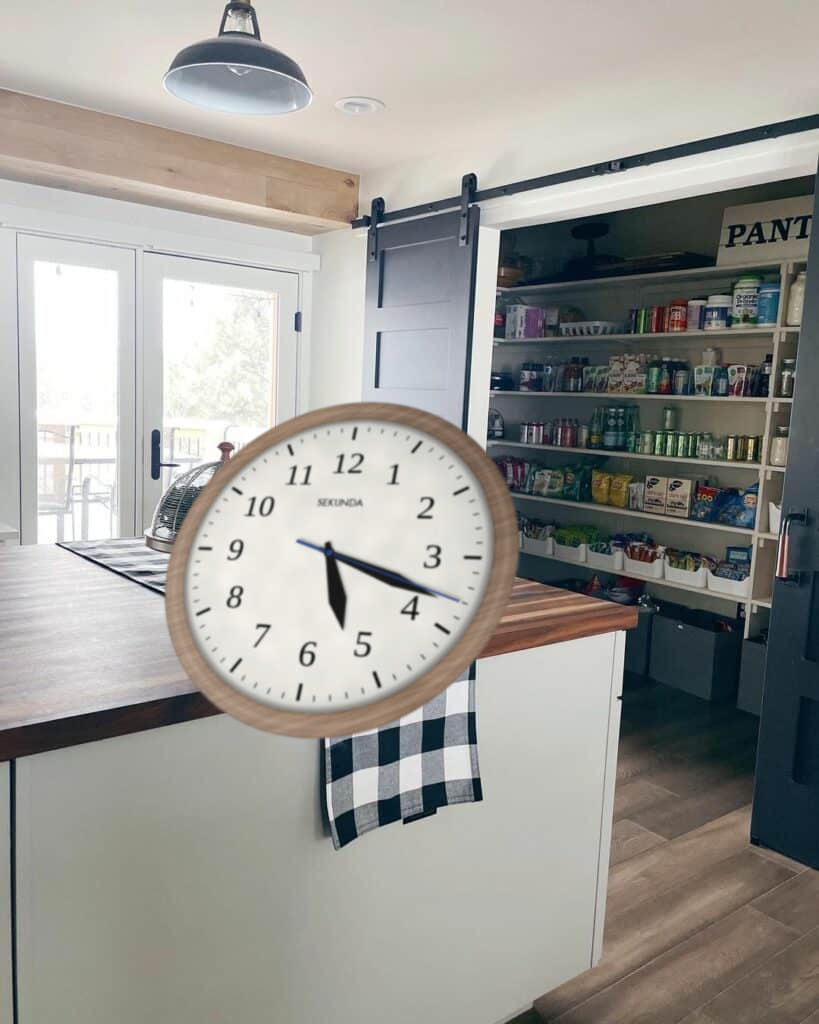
5.18.18
